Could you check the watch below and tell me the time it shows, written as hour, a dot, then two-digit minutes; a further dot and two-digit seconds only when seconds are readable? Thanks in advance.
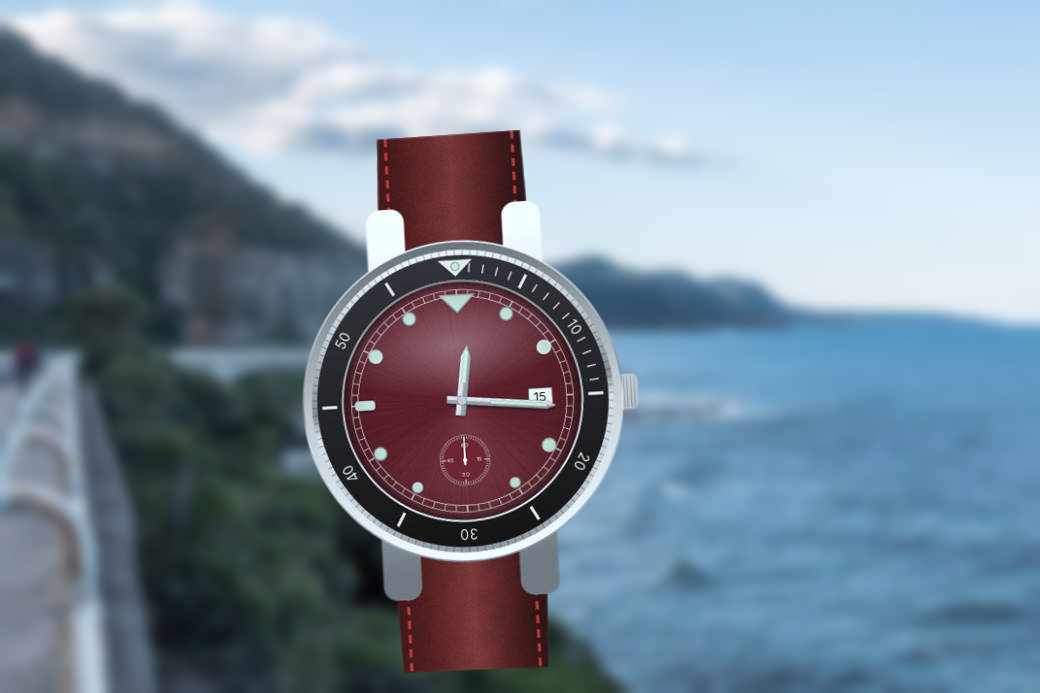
12.16
